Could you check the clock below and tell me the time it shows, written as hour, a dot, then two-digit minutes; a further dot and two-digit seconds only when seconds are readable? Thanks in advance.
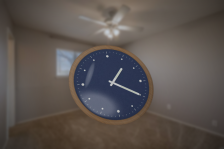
1.20
